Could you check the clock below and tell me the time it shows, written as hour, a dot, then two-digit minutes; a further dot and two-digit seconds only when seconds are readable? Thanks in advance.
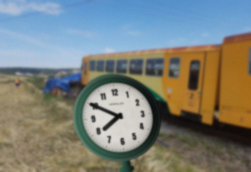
7.50
